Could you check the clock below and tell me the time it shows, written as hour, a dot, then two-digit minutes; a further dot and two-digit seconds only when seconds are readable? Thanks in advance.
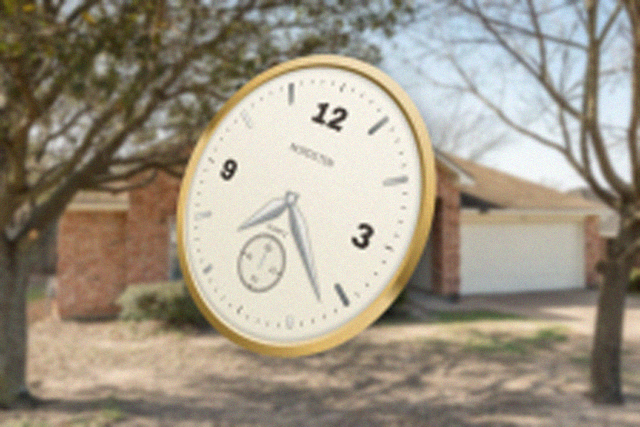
7.22
